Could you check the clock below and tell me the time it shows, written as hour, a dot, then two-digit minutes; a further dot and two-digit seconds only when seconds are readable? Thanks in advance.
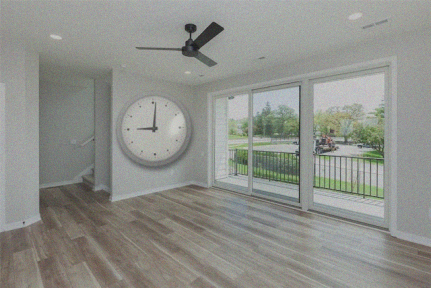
9.01
